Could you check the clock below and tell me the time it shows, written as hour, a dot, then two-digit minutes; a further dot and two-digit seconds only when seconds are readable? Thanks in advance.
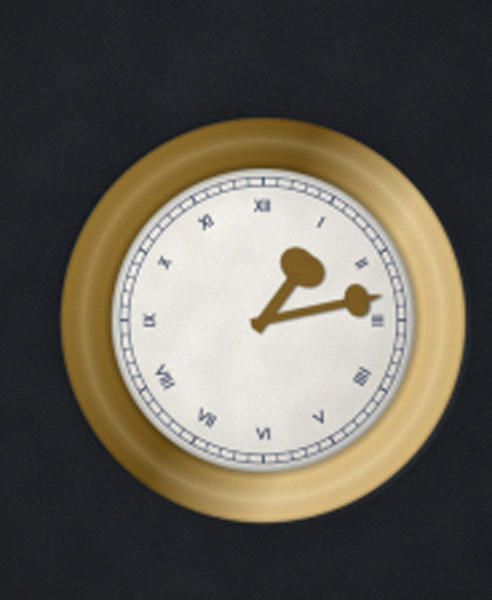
1.13
